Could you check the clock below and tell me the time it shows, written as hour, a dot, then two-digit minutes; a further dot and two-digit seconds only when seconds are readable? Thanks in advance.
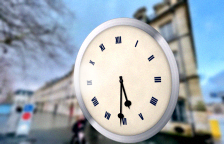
5.31
